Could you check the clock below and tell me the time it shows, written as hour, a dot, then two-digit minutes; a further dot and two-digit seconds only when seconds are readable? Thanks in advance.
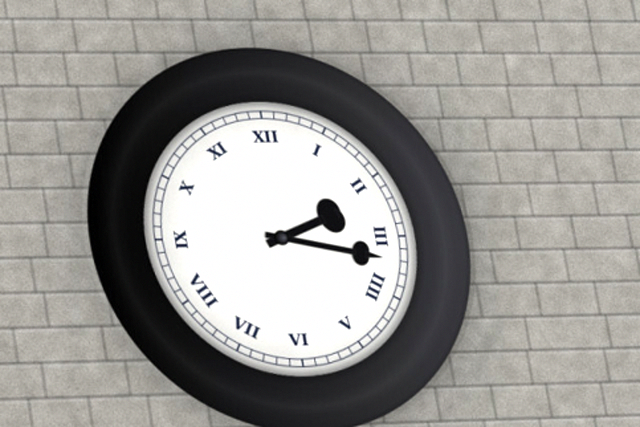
2.17
